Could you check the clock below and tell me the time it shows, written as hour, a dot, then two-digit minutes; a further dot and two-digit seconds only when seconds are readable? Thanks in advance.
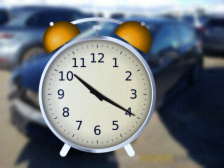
10.20
